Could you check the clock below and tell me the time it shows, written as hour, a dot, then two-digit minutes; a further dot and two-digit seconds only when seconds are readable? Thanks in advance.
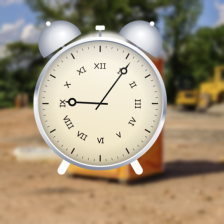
9.06
